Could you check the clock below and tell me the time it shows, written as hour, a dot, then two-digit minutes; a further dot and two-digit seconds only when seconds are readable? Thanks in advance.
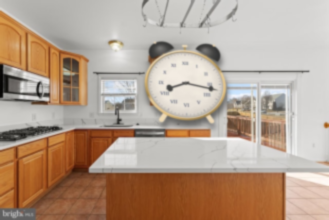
8.17
